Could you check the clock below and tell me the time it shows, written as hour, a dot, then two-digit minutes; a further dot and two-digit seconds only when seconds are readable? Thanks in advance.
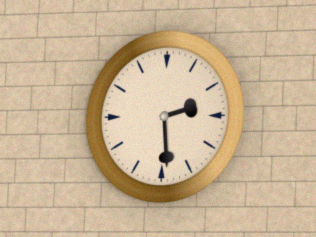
2.29
